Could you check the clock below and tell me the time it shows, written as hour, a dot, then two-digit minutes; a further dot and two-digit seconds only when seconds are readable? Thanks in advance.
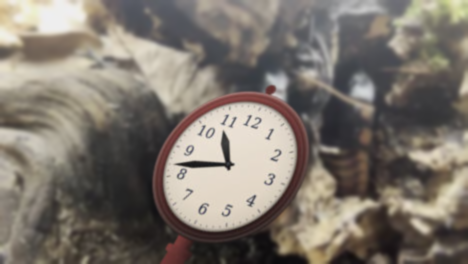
10.42
